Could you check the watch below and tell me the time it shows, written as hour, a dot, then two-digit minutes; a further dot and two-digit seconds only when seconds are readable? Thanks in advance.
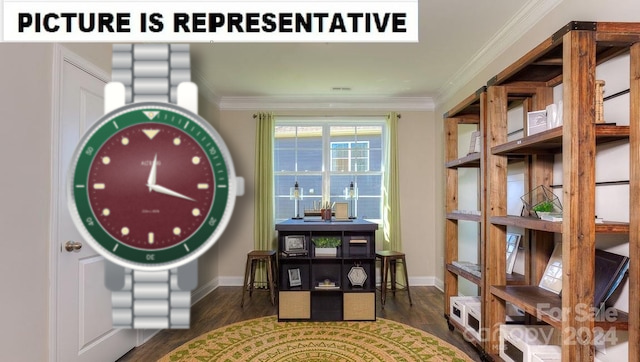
12.18
